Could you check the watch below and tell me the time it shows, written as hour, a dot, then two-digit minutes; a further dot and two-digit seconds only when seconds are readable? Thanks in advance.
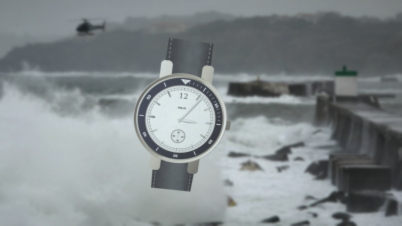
3.06
